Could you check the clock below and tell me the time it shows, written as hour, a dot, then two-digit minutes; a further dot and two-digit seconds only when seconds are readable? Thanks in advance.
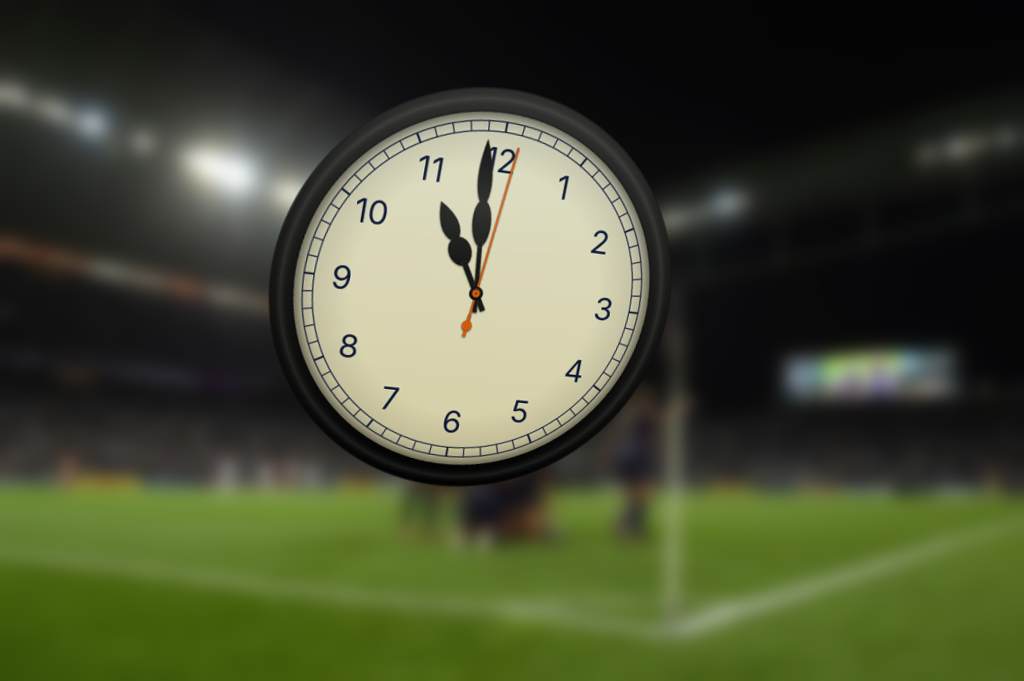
10.59.01
